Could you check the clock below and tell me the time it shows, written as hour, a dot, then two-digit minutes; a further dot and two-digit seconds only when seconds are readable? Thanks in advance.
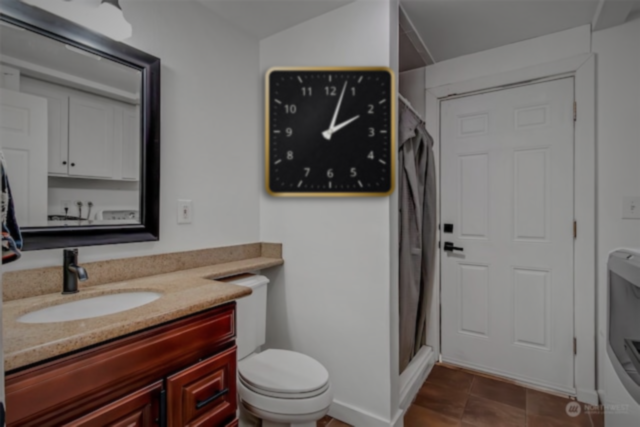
2.03
